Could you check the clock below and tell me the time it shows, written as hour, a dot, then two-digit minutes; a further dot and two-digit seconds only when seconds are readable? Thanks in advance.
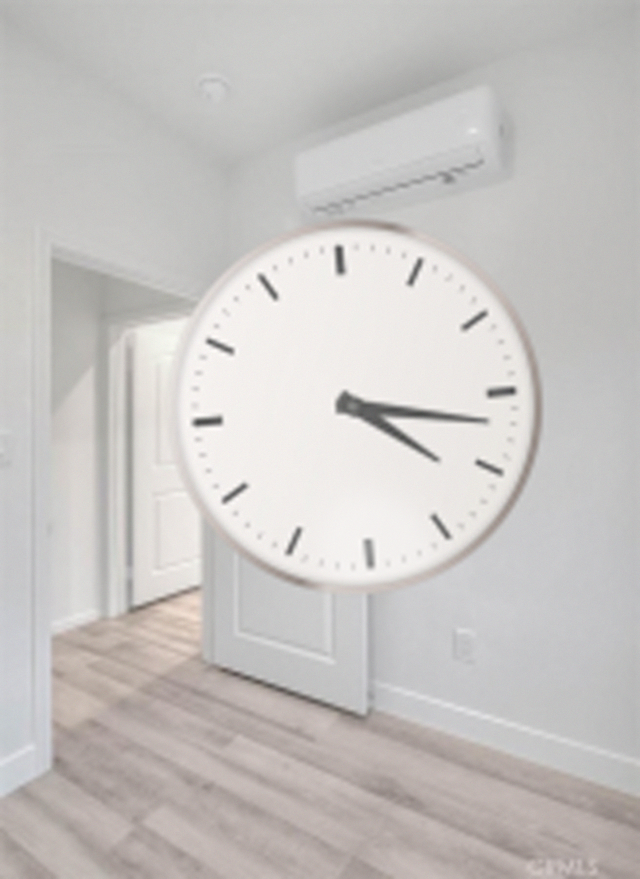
4.17
